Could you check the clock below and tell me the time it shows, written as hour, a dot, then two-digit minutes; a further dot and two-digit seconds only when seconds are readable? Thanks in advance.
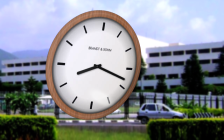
8.18
